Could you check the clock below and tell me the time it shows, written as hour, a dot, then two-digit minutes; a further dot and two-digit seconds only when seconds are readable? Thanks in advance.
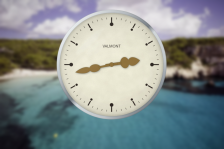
2.43
